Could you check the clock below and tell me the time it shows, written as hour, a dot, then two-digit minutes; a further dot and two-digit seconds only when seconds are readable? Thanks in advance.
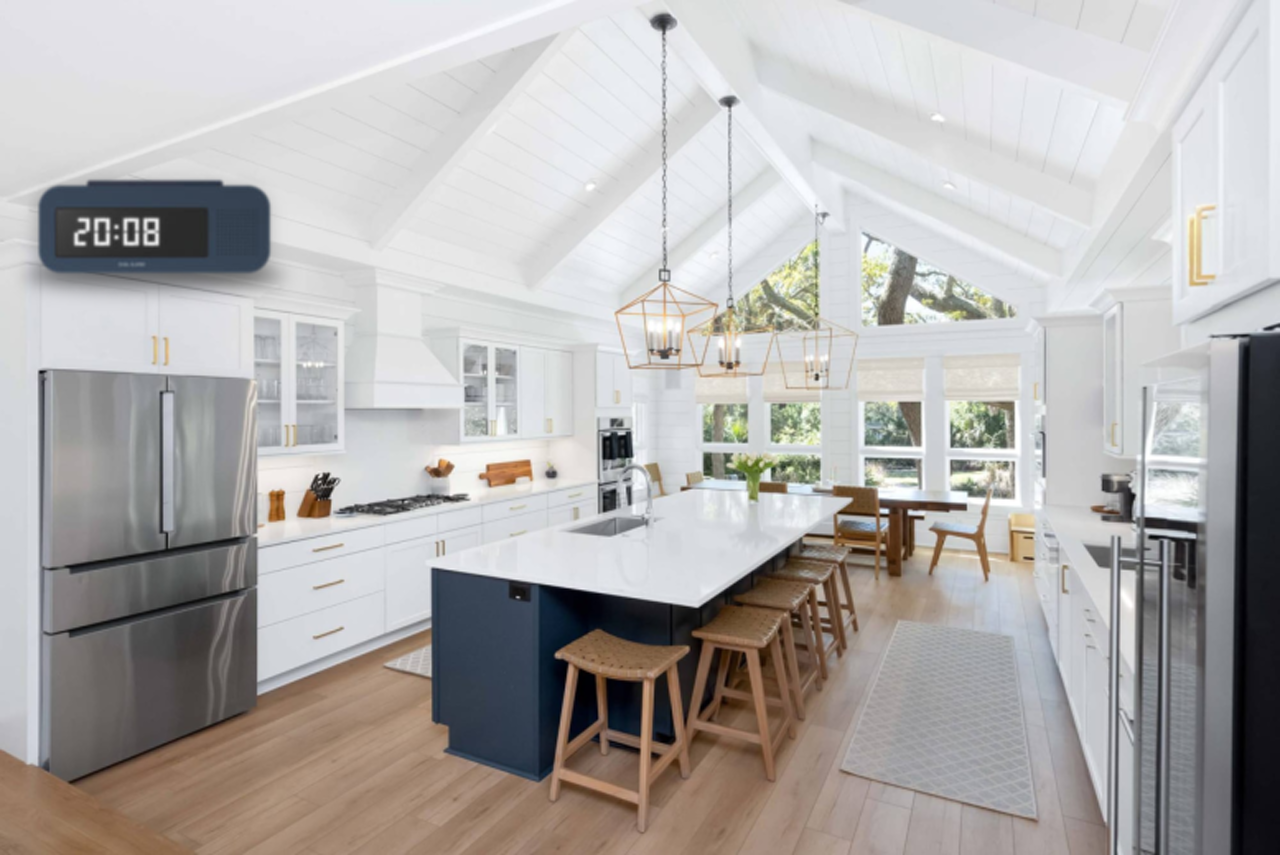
20.08
